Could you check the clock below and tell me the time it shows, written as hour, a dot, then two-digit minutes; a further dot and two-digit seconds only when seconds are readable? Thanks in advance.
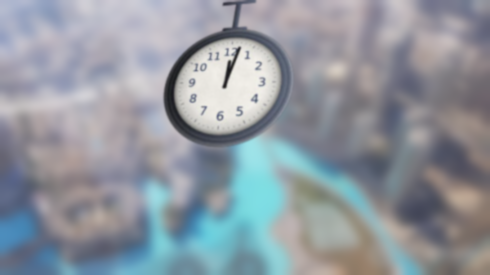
12.02
